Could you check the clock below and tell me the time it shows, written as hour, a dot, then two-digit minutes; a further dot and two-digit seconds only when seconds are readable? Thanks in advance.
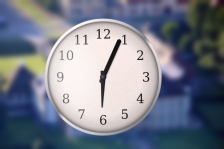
6.04
